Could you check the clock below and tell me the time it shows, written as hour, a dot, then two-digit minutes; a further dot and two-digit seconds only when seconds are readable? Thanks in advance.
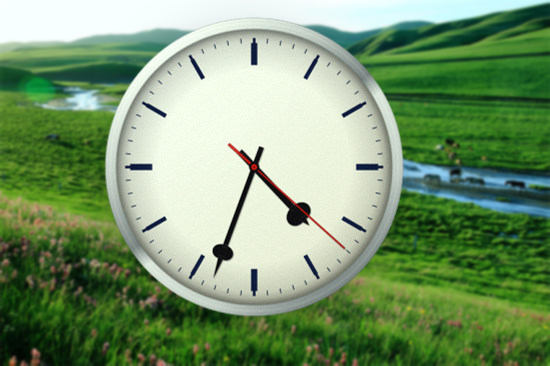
4.33.22
